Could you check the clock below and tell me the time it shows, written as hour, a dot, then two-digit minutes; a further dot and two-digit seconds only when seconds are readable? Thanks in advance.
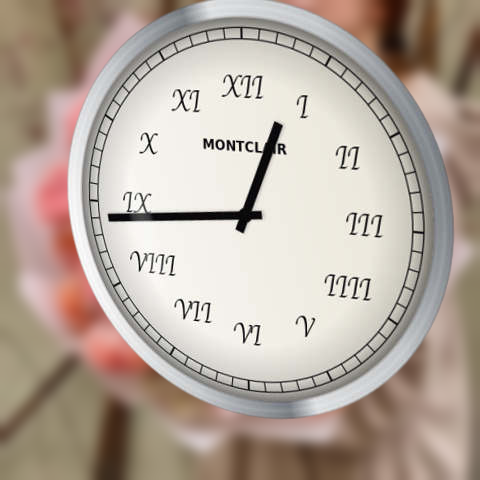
12.44
